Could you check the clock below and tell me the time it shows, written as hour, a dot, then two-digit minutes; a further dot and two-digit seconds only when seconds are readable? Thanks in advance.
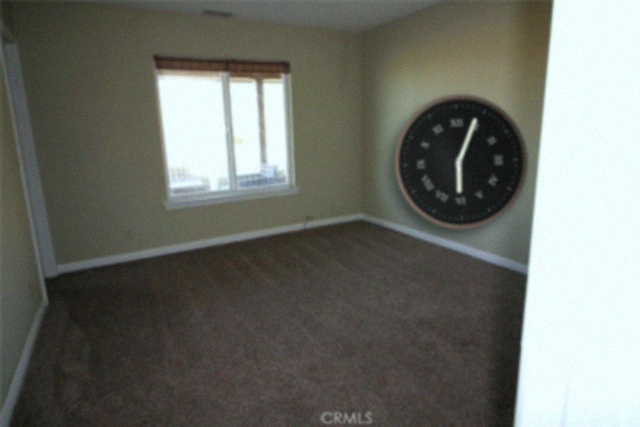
6.04
